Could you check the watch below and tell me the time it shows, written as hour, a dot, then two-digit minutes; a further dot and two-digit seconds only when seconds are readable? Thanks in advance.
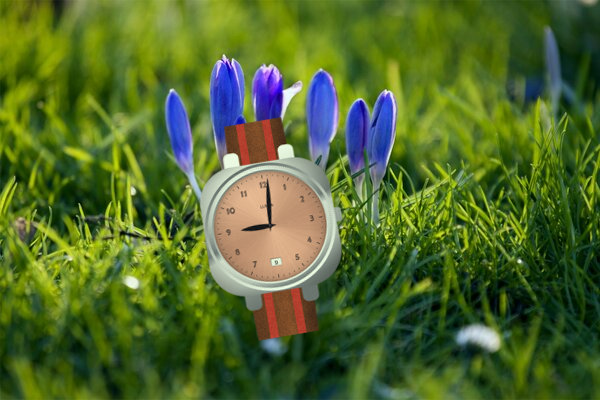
9.01
